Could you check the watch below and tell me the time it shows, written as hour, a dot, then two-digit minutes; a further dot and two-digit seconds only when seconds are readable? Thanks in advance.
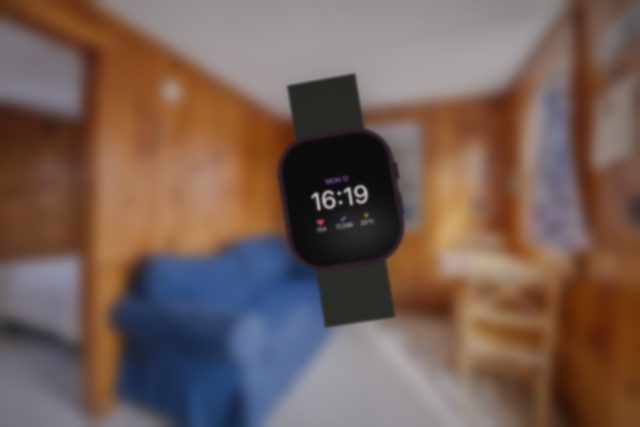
16.19
